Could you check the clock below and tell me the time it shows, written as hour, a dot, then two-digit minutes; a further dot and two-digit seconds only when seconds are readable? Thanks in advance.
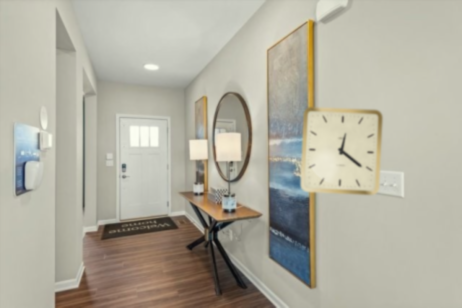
12.21
